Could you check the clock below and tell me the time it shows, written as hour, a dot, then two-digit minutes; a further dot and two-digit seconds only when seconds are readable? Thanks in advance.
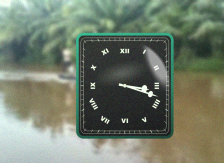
3.18
